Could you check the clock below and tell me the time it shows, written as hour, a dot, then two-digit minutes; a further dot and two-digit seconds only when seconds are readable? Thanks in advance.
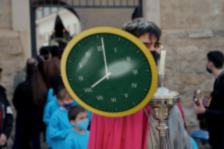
8.01
